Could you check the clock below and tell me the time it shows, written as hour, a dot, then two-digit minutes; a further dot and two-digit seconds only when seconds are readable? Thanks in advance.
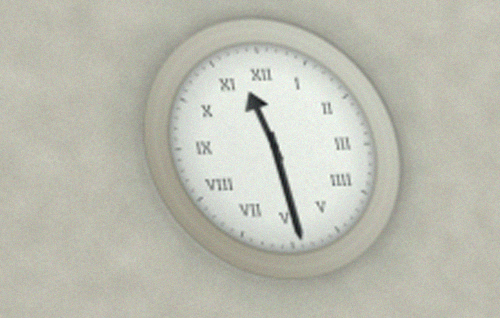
11.29
